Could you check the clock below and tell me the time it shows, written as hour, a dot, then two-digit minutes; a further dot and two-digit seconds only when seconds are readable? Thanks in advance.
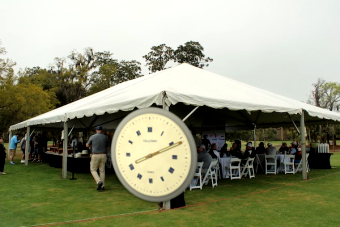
8.11
